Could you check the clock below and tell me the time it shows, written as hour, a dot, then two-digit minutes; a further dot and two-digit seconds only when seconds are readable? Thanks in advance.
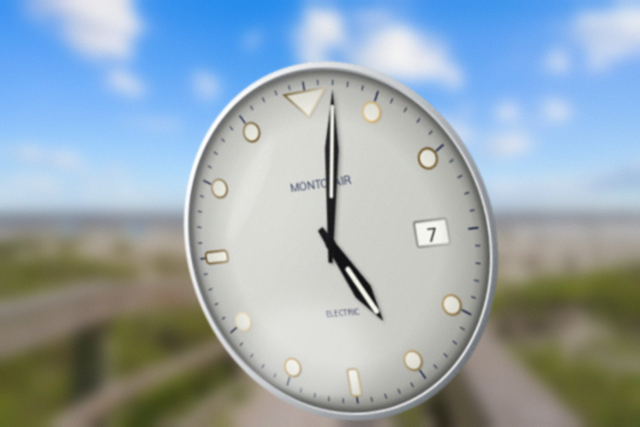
5.02
